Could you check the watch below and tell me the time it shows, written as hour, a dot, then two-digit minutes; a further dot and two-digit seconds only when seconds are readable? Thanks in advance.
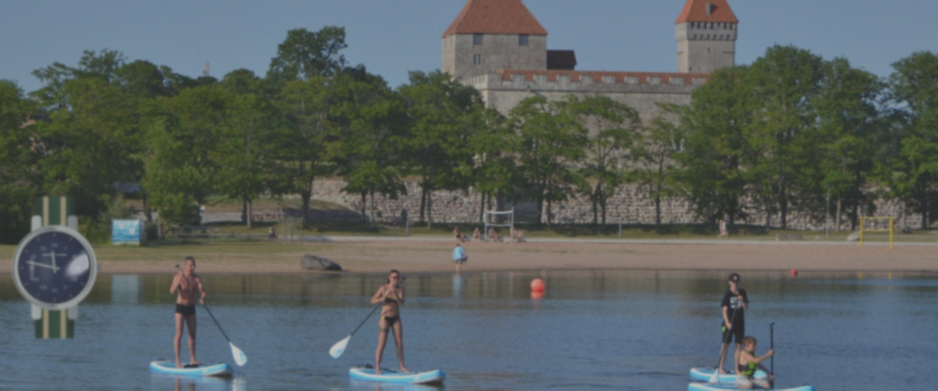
11.47
